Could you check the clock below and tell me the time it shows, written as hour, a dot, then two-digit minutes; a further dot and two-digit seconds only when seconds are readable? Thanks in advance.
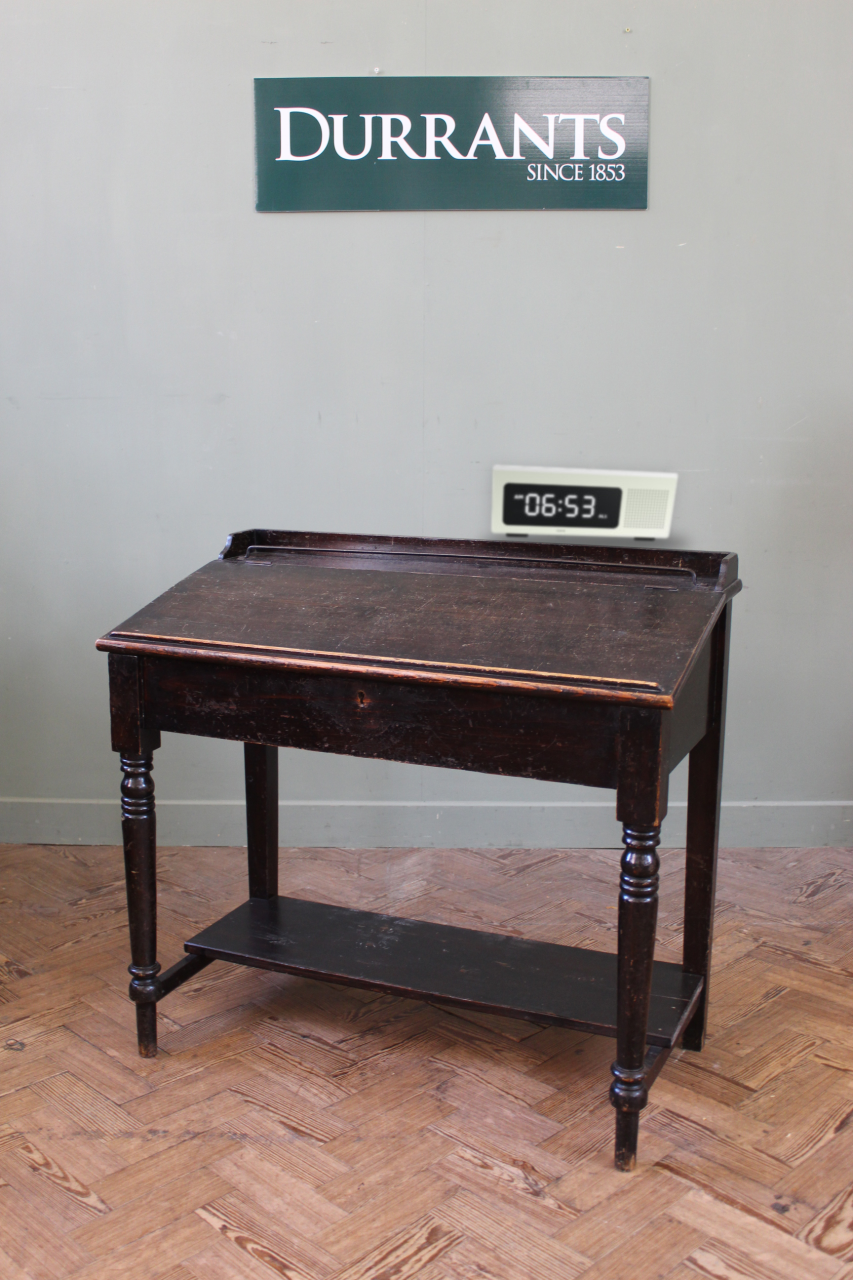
6.53
